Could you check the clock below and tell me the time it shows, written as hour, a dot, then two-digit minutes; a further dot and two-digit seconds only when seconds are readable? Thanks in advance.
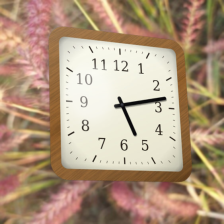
5.13
